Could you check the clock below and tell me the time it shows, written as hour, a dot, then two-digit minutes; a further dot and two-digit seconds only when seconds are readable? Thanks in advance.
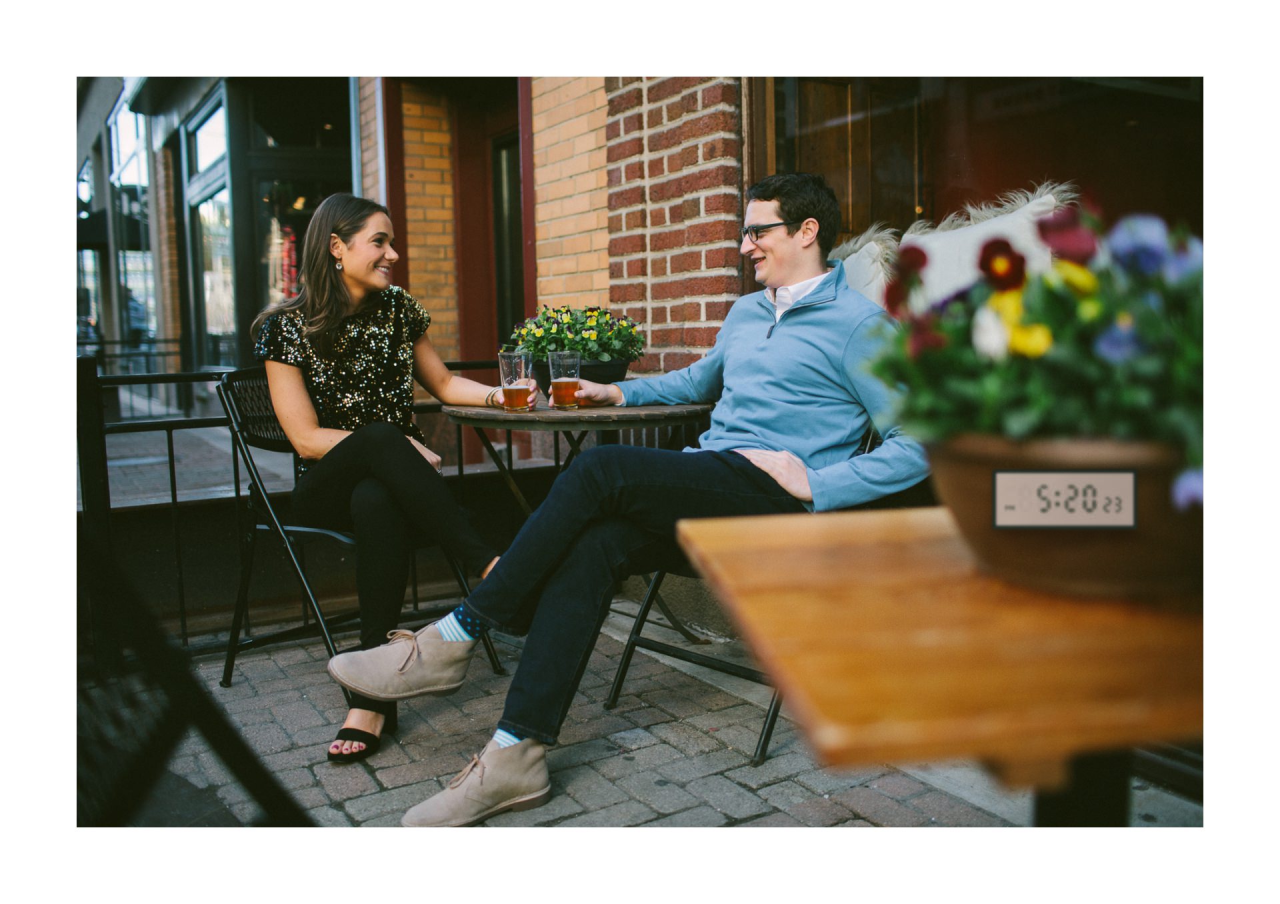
5.20.23
